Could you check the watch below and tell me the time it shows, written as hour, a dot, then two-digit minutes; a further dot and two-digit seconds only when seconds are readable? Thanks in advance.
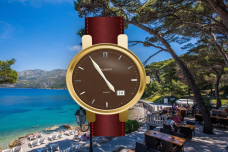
4.55
